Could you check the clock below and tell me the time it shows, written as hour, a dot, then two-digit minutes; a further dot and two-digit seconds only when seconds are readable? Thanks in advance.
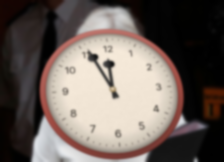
11.56
